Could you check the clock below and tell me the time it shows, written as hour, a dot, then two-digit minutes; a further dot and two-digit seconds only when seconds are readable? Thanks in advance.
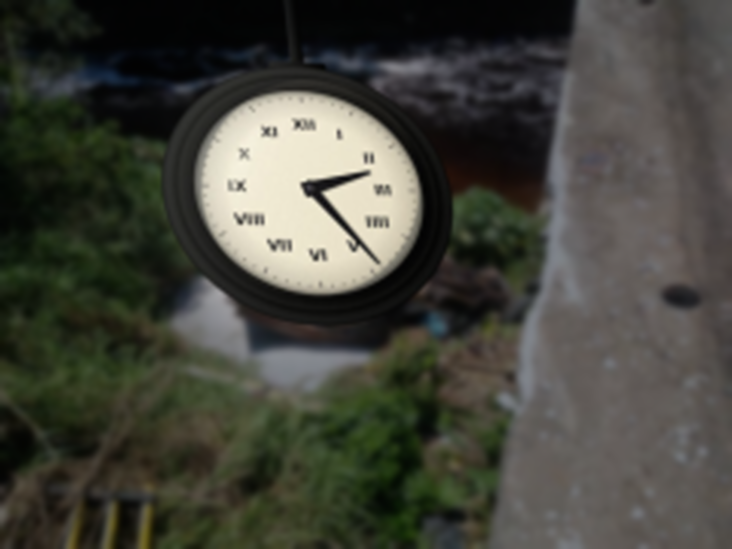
2.24
